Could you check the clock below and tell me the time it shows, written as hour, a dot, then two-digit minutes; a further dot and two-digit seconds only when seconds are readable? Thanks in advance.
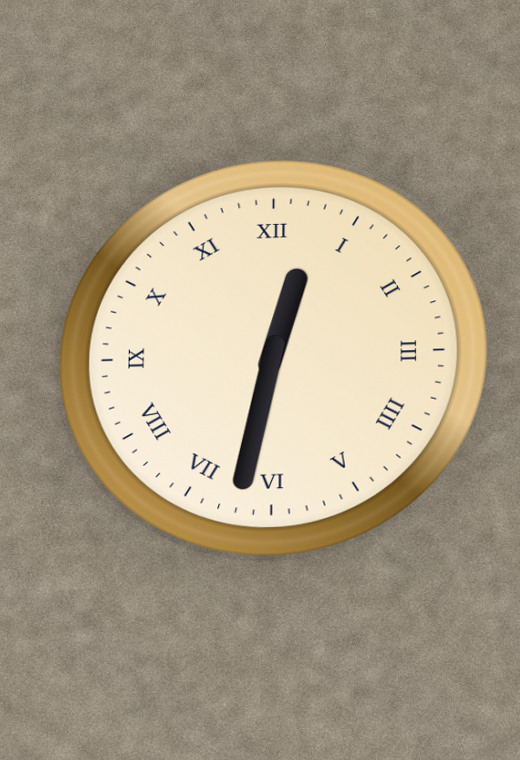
12.32
